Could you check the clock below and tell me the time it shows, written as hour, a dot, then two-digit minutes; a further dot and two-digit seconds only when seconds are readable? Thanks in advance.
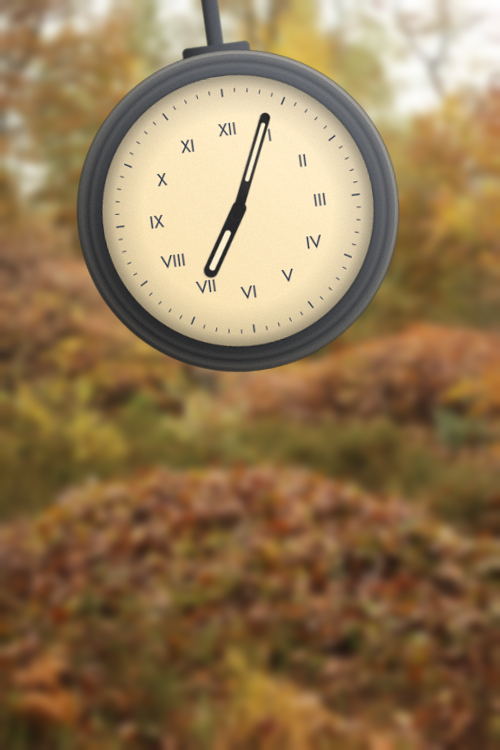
7.04
